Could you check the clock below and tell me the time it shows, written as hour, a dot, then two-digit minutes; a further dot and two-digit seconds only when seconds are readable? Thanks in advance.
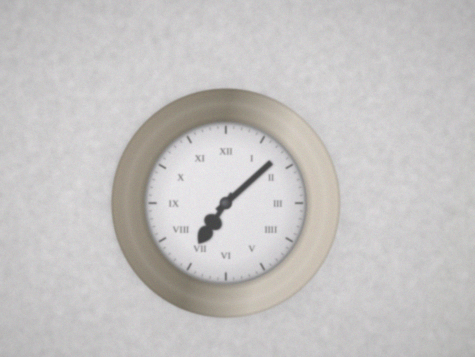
7.08
